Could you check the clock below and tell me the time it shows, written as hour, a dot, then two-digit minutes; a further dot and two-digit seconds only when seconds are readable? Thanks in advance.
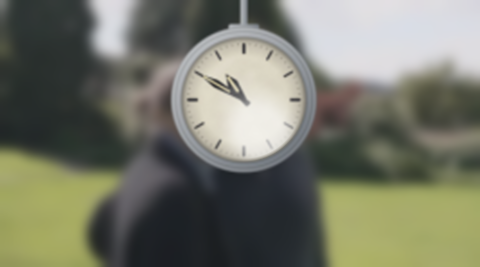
10.50
